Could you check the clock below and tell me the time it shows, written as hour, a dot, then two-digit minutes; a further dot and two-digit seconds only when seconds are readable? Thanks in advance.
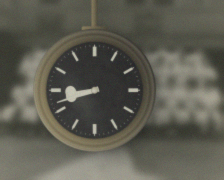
8.42
